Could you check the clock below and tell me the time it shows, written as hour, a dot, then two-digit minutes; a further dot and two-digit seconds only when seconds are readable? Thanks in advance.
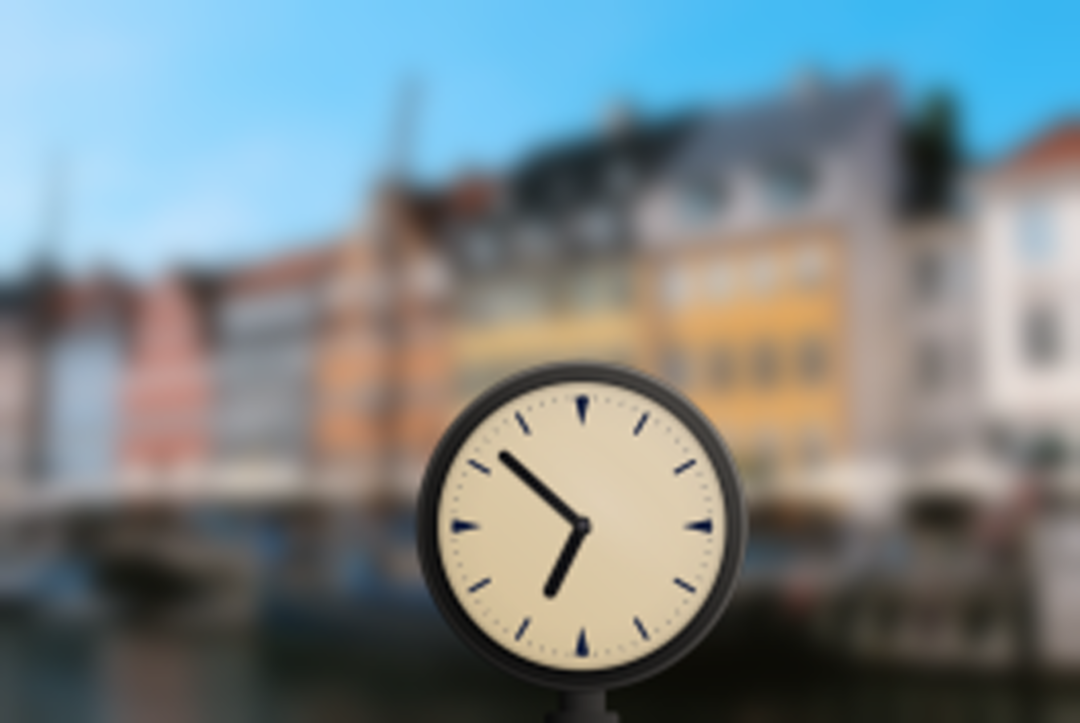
6.52
